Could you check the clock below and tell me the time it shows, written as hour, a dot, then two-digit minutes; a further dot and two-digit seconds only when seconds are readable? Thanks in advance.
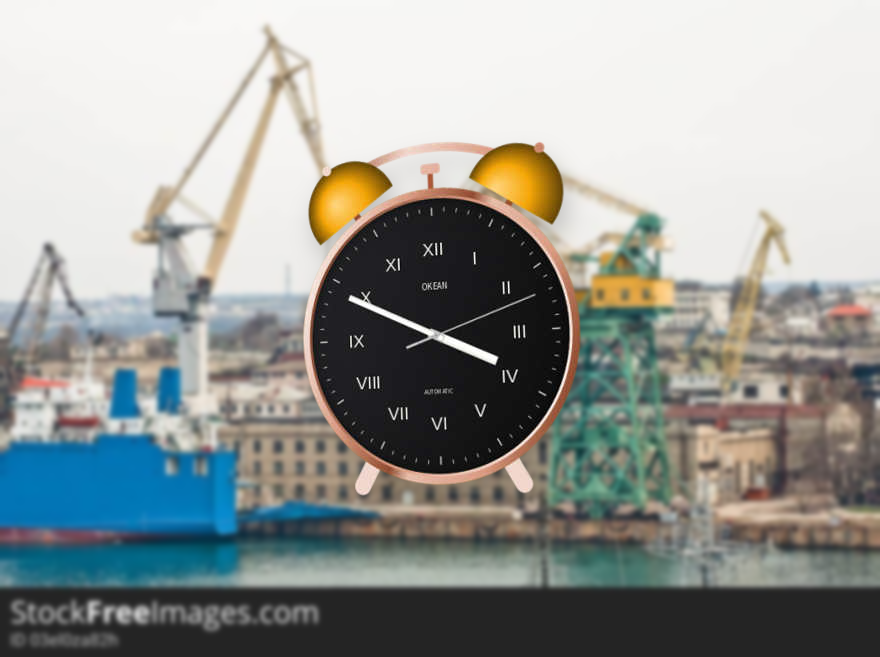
3.49.12
